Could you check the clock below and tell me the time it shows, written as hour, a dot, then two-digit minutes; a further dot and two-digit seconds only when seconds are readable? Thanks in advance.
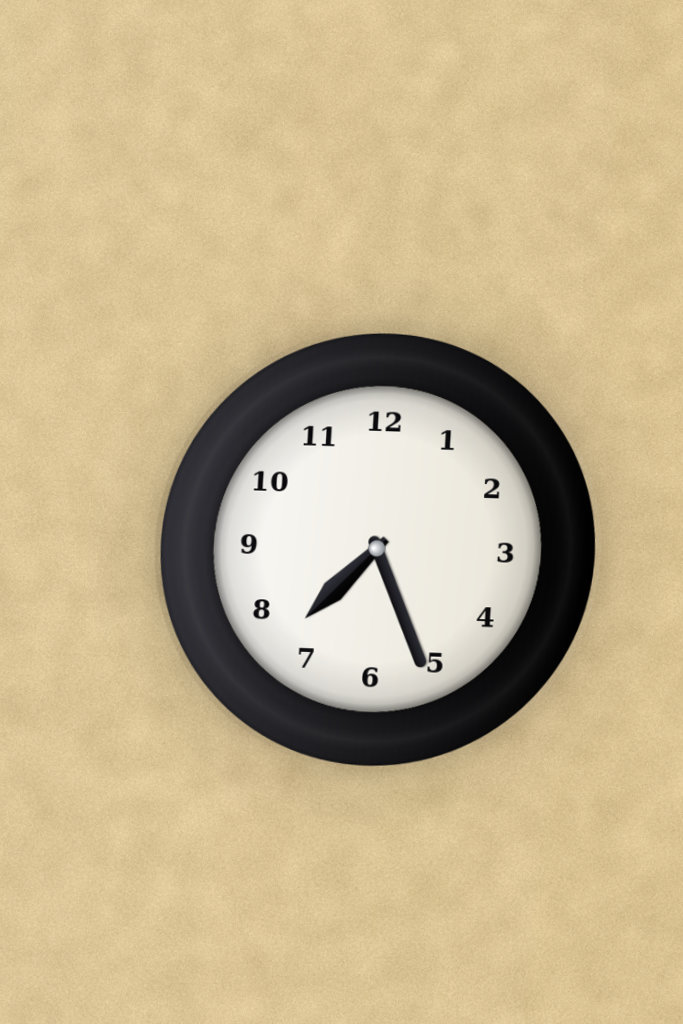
7.26
